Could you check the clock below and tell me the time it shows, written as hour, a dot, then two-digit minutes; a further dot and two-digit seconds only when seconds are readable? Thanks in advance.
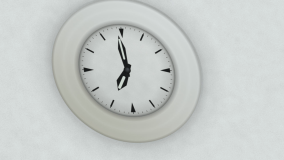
6.59
